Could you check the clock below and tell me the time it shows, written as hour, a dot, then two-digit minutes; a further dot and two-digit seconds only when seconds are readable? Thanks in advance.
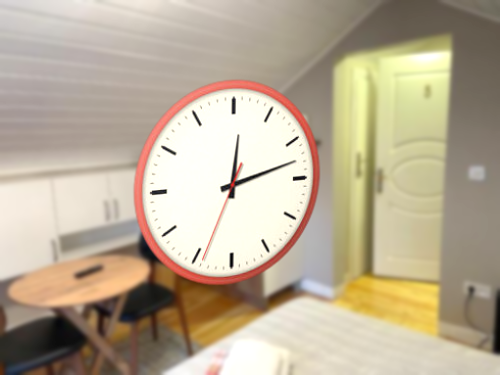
12.12.34
